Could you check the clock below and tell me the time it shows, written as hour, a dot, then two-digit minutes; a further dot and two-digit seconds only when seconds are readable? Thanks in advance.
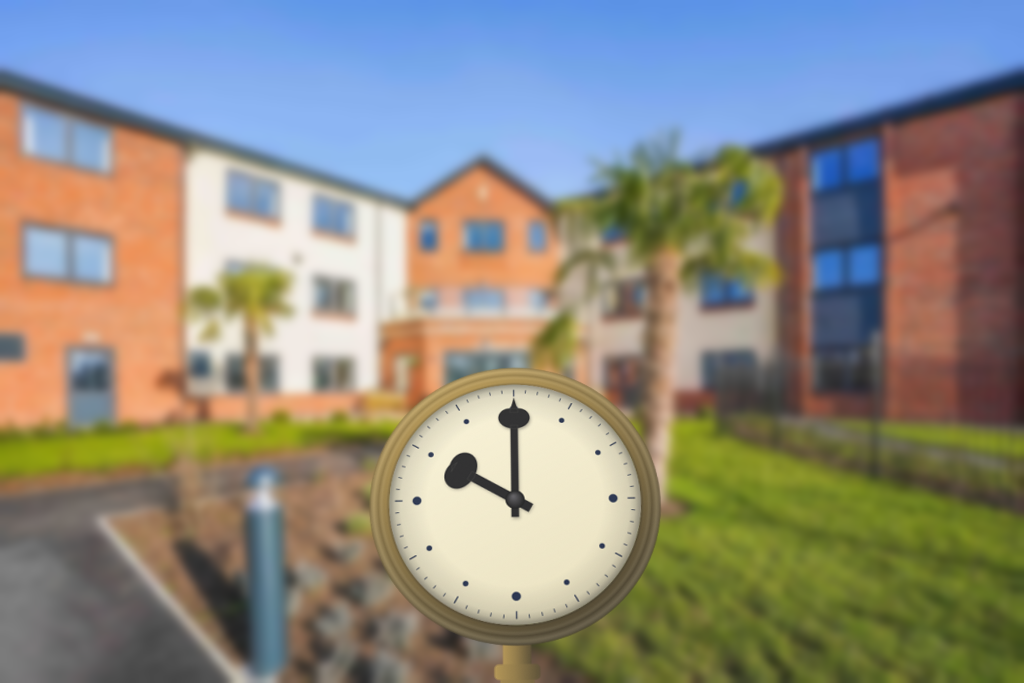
10.00
